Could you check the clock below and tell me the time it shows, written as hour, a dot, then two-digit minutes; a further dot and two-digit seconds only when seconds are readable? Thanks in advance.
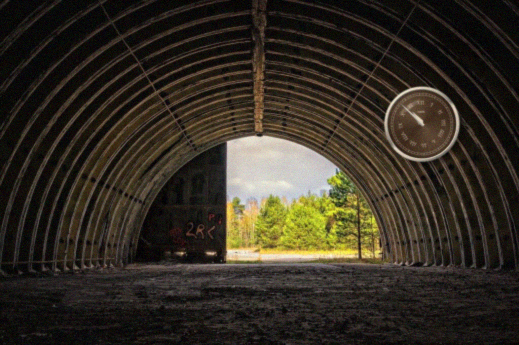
10.53
